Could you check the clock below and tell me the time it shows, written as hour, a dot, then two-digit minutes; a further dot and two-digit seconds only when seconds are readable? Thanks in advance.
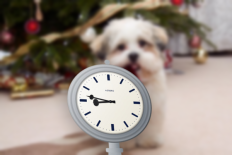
8.47
